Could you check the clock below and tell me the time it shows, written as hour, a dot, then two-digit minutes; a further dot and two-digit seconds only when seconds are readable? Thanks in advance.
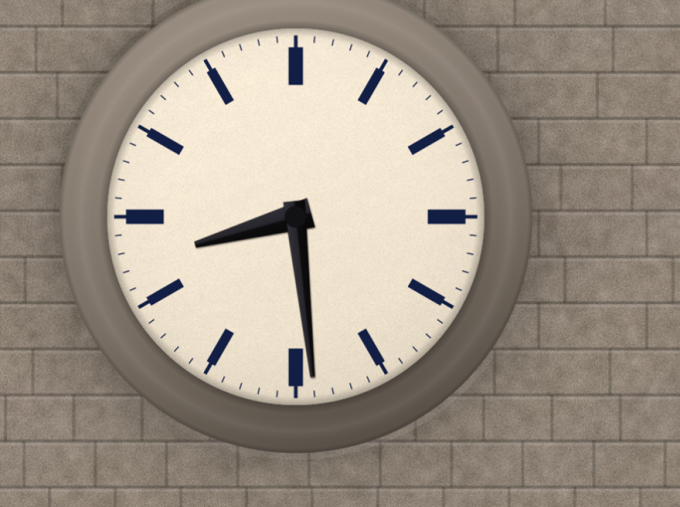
8.29
